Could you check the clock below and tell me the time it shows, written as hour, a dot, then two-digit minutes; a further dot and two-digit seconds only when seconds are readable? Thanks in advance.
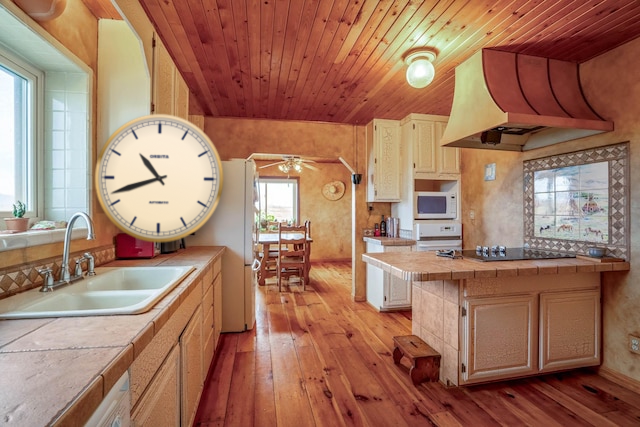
10.42
